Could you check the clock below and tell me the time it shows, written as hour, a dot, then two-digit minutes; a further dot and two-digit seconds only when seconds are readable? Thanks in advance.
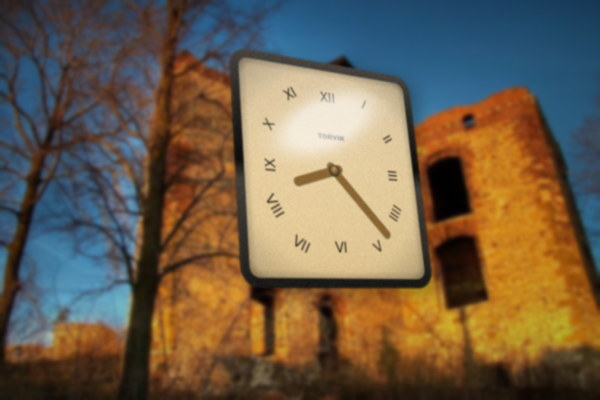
8.23
